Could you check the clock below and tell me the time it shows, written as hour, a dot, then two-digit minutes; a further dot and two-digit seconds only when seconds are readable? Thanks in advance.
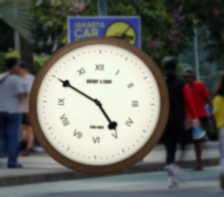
4.50
